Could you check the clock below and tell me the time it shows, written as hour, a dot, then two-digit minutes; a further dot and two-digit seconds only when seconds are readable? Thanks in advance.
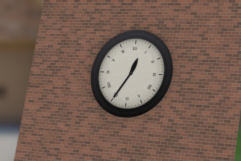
12.35
